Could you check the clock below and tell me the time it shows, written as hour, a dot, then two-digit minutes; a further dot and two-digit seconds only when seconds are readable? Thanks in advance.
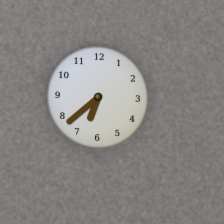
6.38
